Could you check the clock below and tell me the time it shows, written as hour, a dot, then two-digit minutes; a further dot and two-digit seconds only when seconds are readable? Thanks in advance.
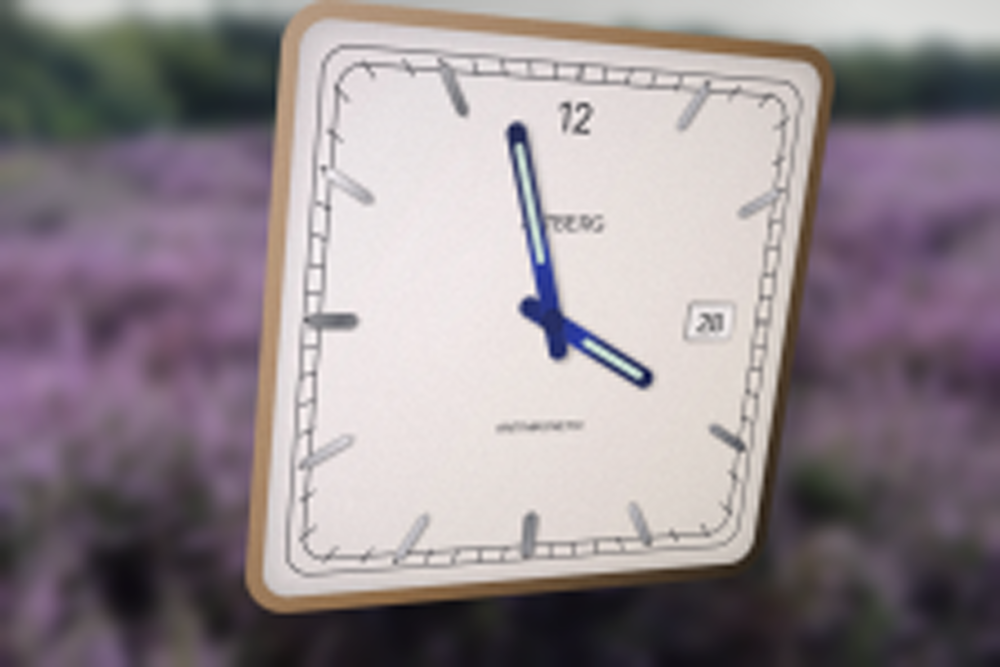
3.57
